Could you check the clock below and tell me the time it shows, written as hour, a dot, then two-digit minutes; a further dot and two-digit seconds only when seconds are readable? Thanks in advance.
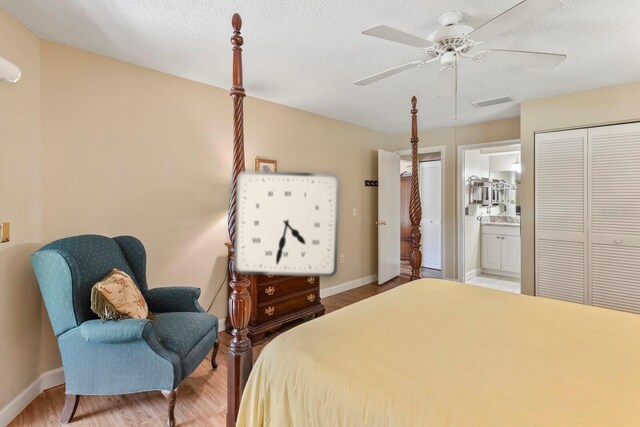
4.32
